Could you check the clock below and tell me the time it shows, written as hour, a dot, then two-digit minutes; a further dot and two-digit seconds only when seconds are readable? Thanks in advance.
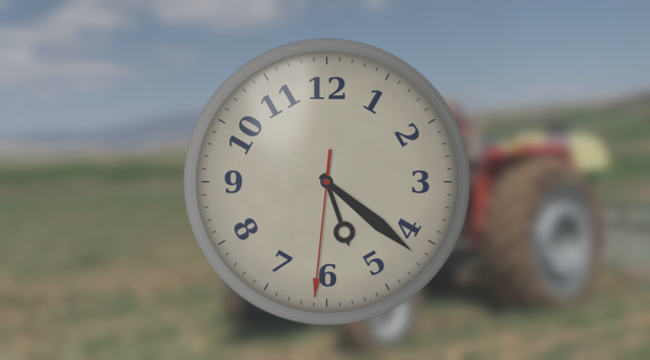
5.21.31
